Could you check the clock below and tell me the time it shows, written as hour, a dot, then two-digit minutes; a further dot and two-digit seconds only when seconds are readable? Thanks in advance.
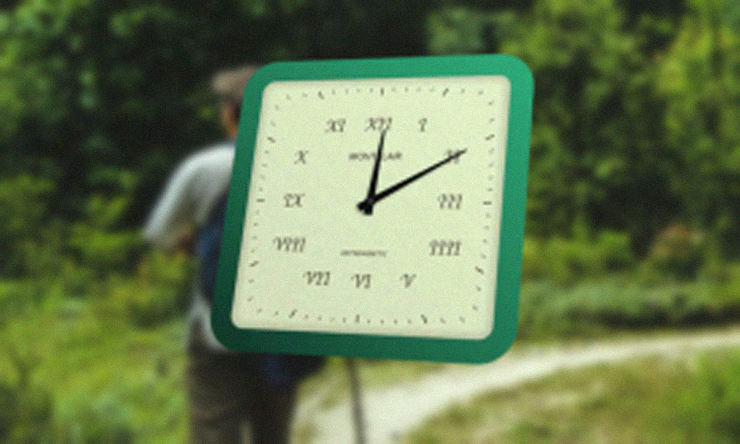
12.10
